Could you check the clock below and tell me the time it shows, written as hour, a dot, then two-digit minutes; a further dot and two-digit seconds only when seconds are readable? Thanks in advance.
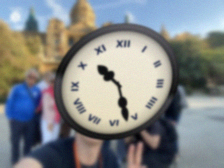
10.27
